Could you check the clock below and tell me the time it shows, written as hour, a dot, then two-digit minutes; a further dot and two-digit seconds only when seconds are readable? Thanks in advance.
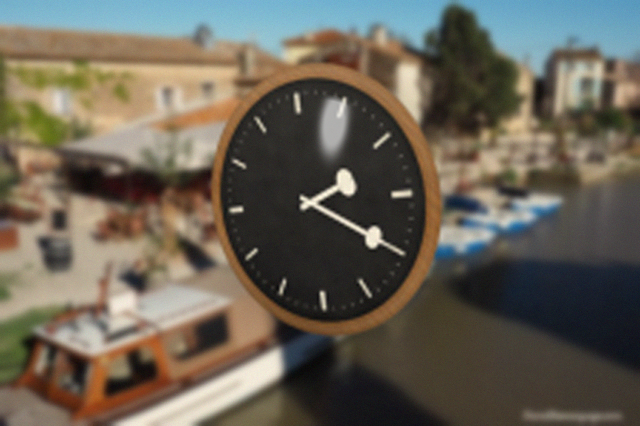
2.20
